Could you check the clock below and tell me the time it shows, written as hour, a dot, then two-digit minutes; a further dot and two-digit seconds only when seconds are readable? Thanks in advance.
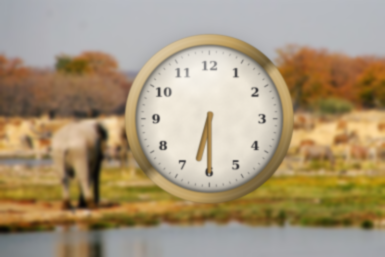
6.30
